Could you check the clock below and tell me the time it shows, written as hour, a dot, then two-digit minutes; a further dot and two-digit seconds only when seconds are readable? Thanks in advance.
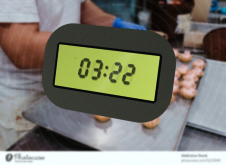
3.22
